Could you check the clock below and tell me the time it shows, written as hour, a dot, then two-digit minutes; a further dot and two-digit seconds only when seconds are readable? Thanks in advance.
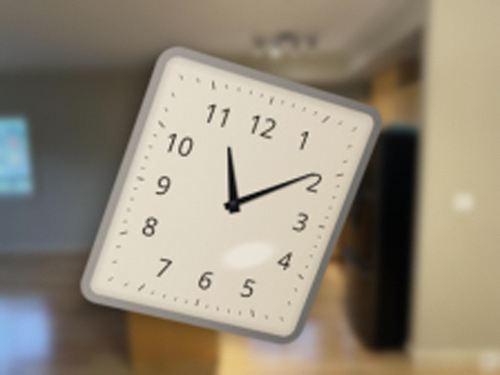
11.09
